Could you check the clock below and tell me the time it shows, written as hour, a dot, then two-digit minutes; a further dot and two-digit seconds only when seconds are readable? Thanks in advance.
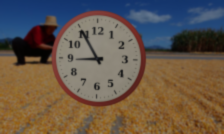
8.55
